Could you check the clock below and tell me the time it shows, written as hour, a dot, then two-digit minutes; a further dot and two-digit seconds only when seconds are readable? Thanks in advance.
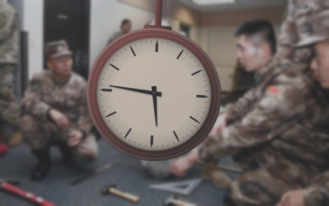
5.46
